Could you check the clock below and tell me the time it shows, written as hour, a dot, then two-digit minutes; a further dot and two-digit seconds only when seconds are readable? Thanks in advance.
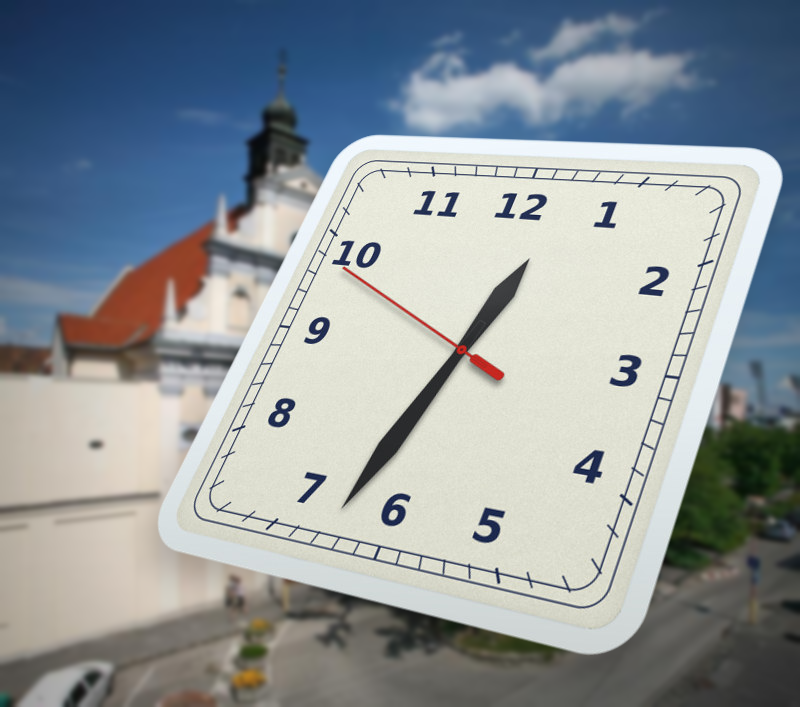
12.32.49
